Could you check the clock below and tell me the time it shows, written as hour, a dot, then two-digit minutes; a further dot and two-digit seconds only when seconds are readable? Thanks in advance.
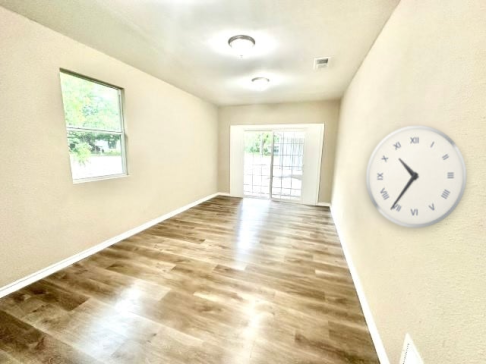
10.36
